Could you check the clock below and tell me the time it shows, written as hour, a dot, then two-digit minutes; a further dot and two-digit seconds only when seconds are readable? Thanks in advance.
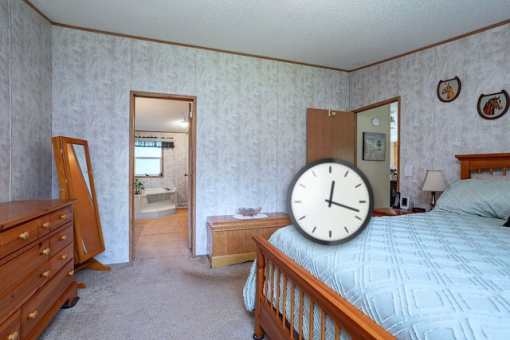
12.18
